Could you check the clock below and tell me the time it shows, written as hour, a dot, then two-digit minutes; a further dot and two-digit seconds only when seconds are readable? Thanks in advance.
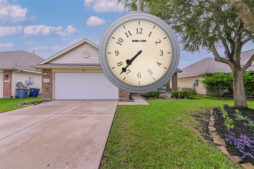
7.37
